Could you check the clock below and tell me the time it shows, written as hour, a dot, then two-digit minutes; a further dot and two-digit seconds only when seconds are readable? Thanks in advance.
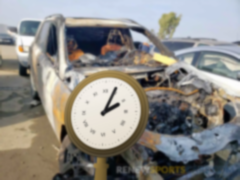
2.04
